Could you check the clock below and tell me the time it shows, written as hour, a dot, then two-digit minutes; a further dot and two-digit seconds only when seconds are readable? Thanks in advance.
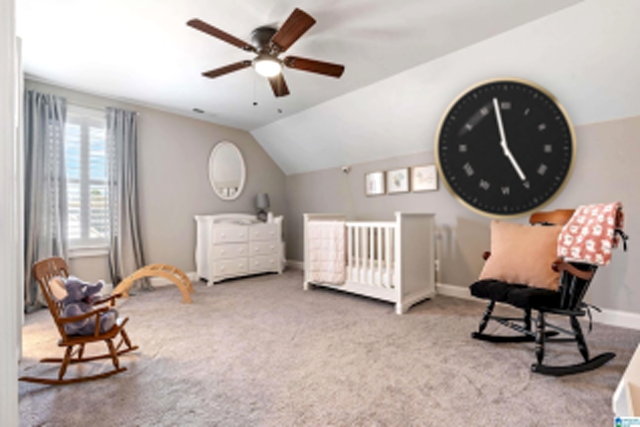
4.58
